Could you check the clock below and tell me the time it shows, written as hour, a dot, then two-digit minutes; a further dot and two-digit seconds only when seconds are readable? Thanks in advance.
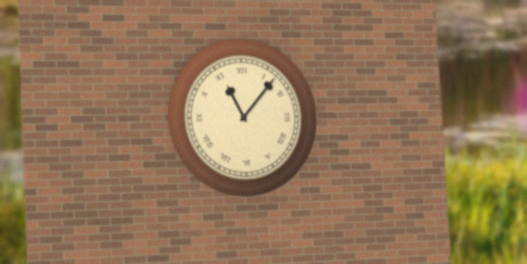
11.07
